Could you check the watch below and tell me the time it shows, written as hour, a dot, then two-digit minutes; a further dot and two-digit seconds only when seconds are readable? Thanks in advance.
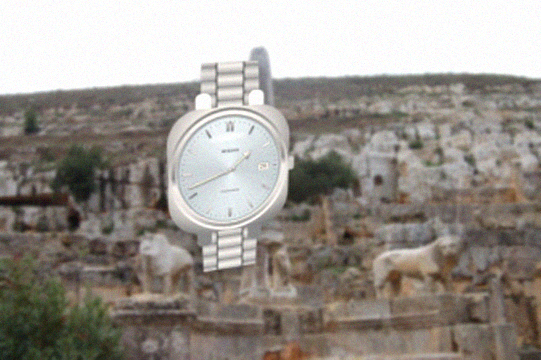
1.42
